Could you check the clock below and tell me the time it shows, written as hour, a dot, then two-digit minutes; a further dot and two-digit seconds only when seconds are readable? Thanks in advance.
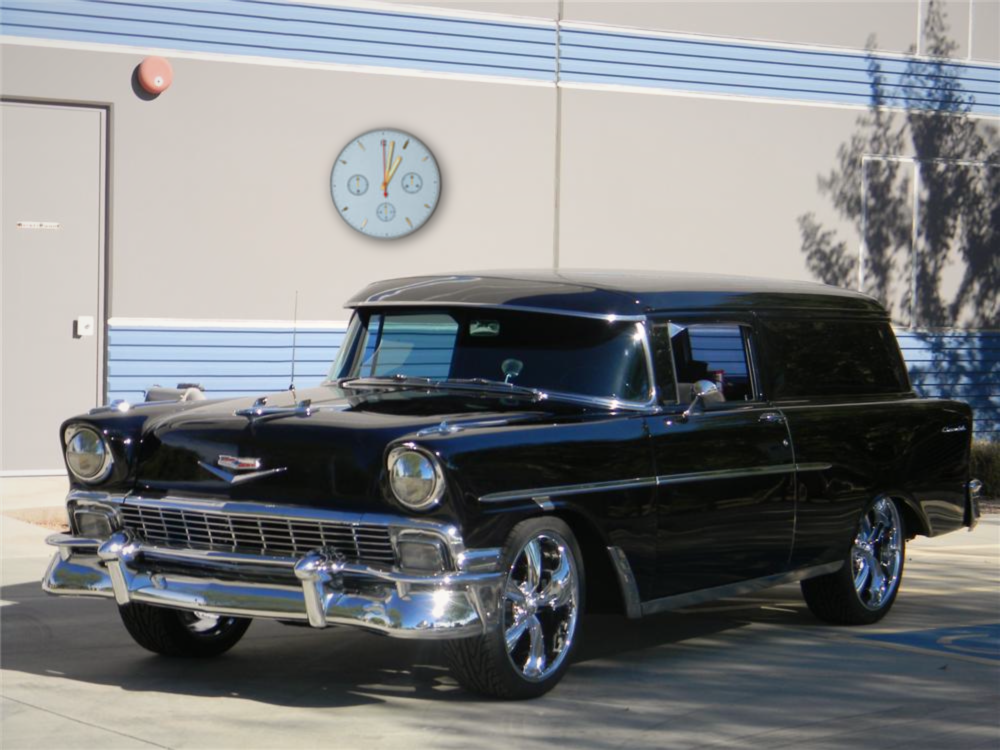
1.02
